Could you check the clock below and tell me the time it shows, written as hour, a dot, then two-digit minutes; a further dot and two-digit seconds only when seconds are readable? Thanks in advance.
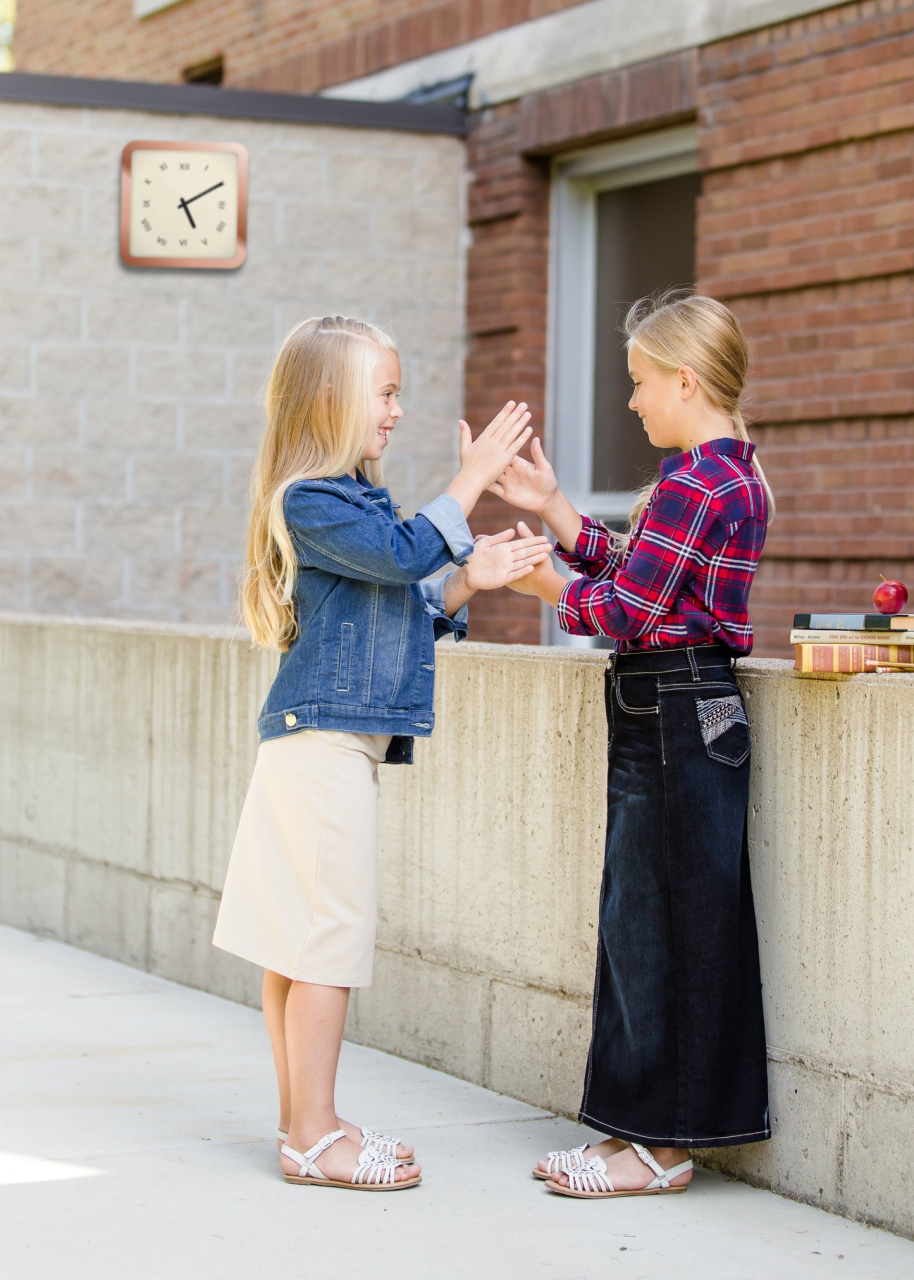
5.10
